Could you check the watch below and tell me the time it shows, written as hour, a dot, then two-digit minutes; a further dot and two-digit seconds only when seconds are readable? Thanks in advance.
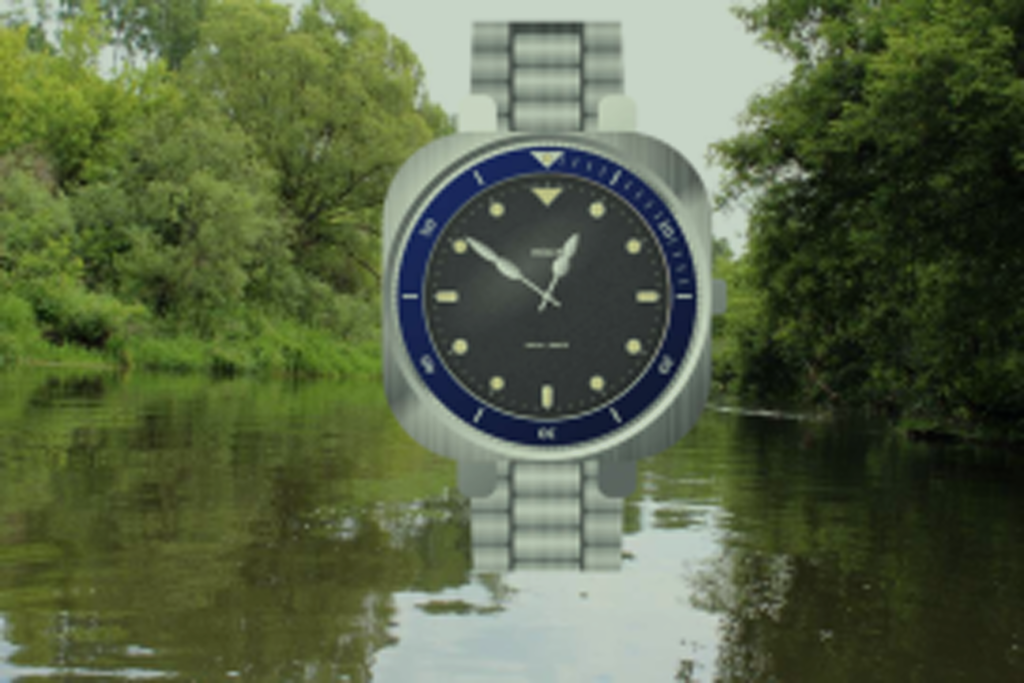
12.51
